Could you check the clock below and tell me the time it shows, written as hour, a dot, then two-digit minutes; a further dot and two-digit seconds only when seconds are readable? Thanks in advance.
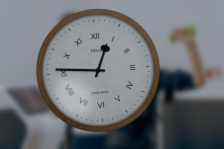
12.46
